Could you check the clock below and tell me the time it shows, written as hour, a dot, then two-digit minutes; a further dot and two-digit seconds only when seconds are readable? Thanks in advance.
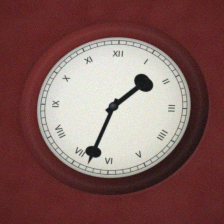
1.33
